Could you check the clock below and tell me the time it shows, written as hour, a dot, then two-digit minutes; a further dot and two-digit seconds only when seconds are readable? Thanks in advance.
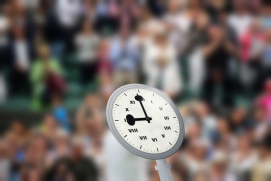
8.59
